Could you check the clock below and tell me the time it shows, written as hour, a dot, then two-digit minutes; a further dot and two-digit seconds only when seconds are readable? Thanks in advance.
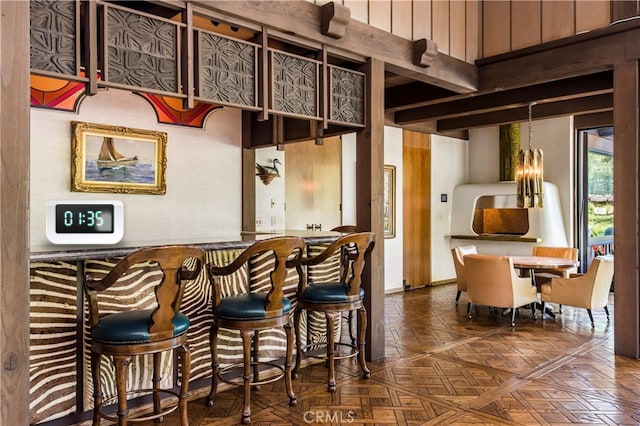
1.35
